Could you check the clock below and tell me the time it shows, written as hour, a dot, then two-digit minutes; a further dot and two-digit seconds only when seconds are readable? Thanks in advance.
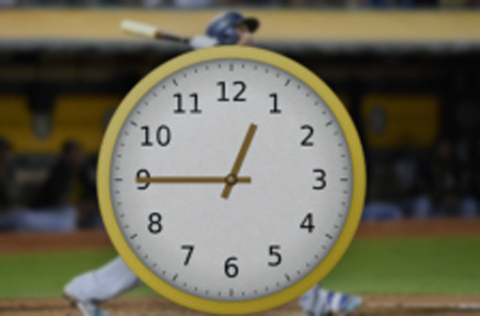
12.45
